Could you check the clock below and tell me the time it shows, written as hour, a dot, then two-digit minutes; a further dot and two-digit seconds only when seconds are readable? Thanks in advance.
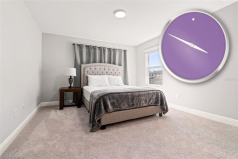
3.49
